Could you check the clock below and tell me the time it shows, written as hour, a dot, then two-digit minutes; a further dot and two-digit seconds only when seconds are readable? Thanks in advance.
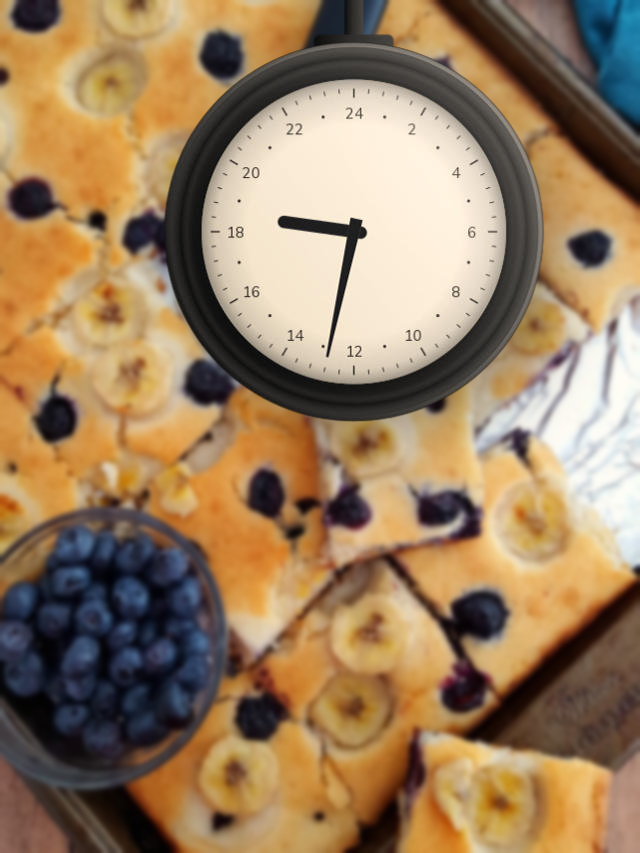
18.32
